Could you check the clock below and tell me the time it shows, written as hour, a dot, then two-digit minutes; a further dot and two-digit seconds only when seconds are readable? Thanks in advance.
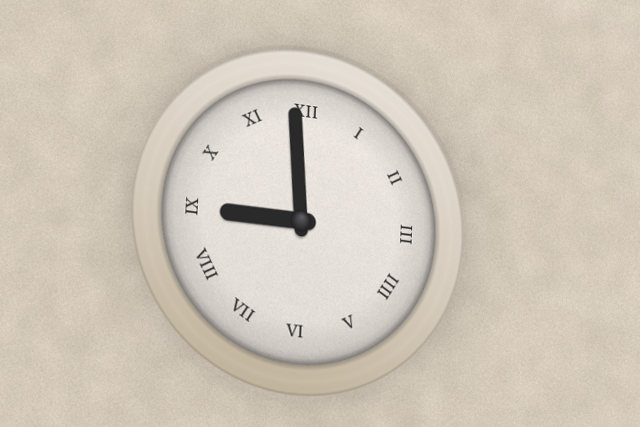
8.59
